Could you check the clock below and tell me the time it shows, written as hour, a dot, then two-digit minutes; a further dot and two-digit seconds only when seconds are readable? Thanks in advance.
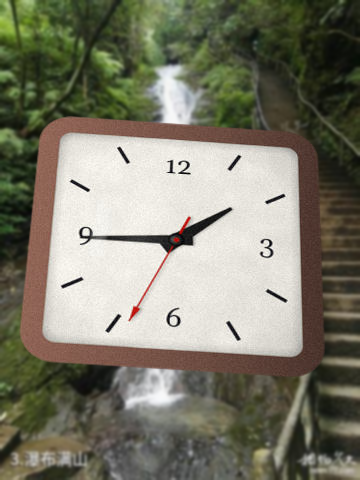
1.44.34
